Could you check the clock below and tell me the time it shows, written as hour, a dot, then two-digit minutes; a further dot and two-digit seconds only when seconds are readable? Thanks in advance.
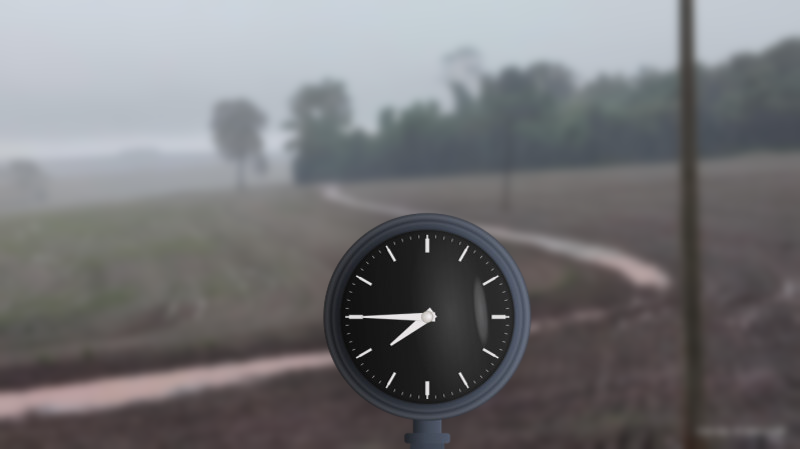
7.45
